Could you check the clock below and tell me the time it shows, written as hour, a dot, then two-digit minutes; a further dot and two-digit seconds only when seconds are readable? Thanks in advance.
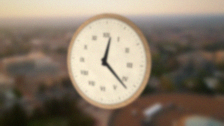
12.22
